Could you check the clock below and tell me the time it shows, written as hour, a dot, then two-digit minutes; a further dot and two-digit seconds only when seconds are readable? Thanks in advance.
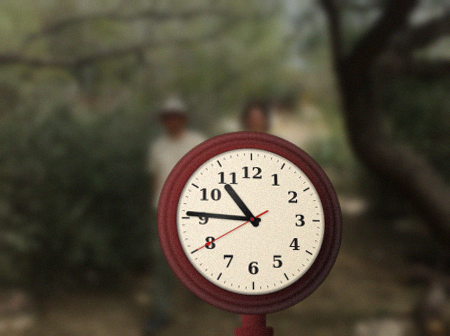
10.45.40
